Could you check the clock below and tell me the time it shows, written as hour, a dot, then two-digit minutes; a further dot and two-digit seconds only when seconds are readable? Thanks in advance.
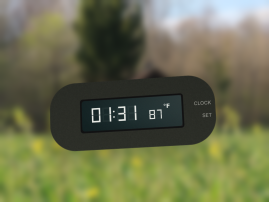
1.31
